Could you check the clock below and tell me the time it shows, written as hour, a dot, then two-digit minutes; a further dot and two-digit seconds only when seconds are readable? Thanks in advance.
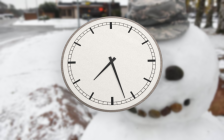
7.27
